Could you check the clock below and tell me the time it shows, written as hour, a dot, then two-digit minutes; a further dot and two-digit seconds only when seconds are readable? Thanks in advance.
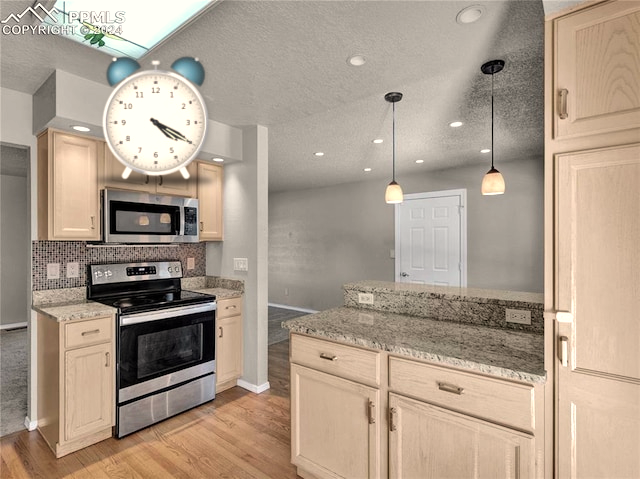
4.20
